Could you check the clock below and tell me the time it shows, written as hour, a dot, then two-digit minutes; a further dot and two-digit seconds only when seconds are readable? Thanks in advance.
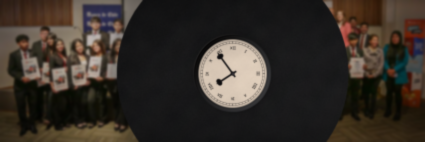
7.54
